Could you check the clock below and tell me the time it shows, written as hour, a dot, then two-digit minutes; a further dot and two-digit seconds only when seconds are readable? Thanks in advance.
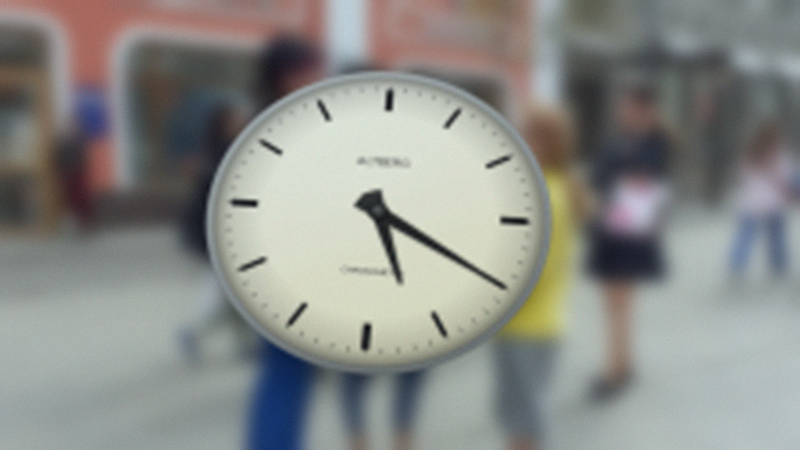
5.20
